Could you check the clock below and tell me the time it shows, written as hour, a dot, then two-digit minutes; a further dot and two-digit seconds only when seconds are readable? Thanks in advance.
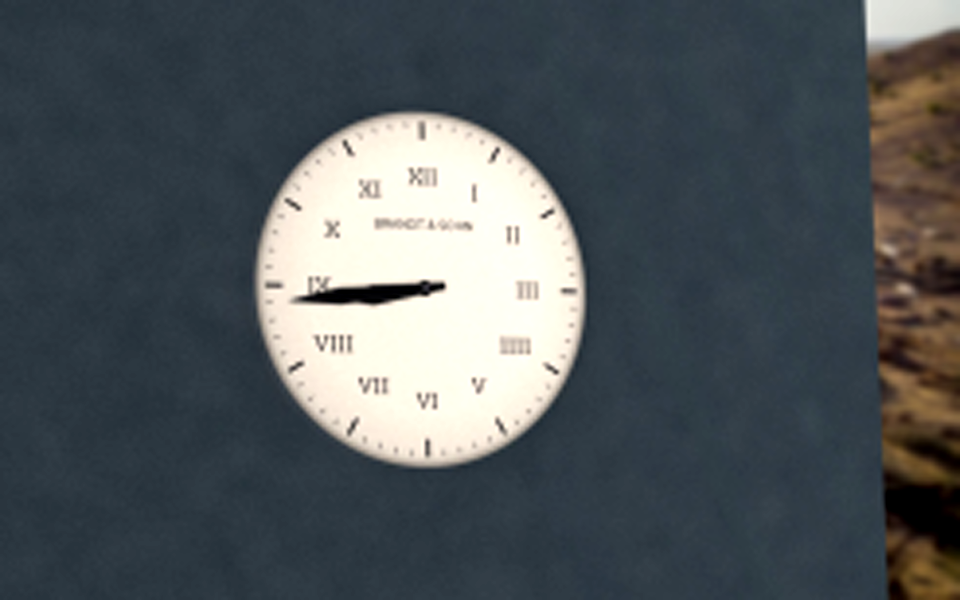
8.44
